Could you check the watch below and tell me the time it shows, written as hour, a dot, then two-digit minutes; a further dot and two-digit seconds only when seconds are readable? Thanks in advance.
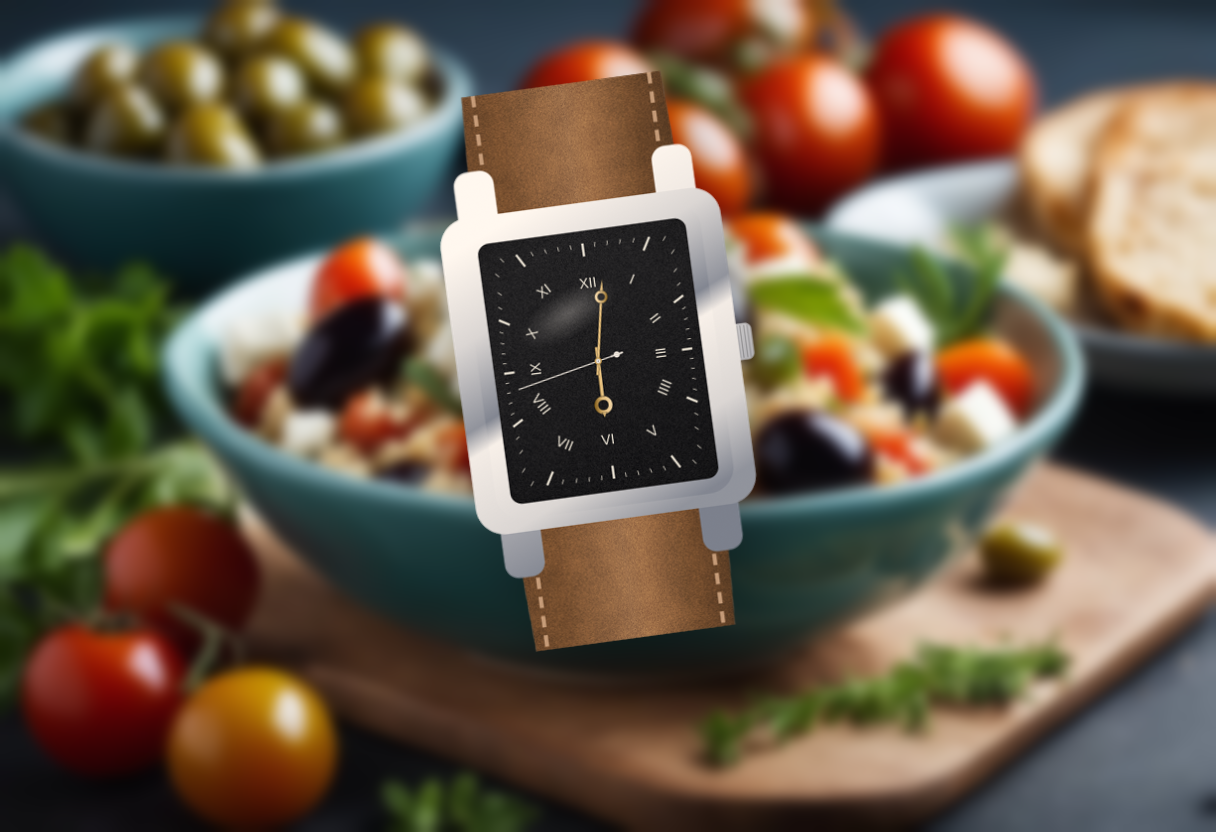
6.01.43
